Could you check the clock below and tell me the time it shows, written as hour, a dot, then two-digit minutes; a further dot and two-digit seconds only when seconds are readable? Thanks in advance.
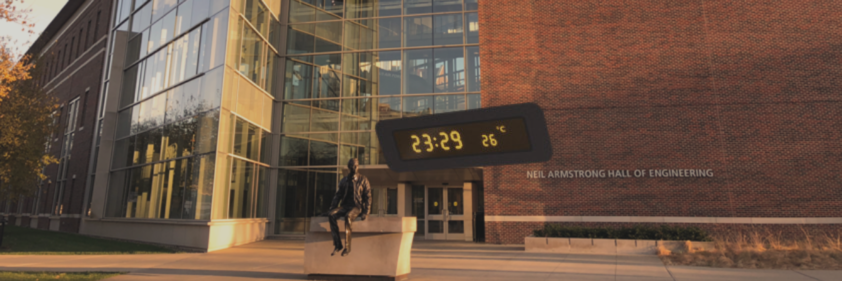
23.29
